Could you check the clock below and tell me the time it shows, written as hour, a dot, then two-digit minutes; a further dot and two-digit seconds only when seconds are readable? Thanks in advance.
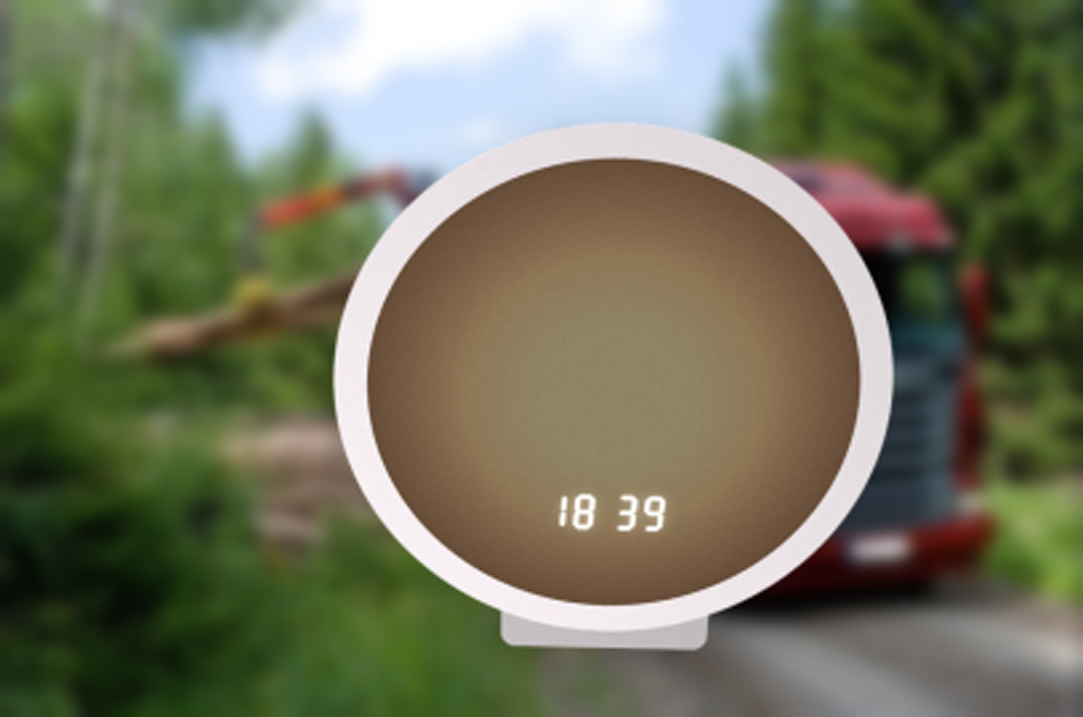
18.39
